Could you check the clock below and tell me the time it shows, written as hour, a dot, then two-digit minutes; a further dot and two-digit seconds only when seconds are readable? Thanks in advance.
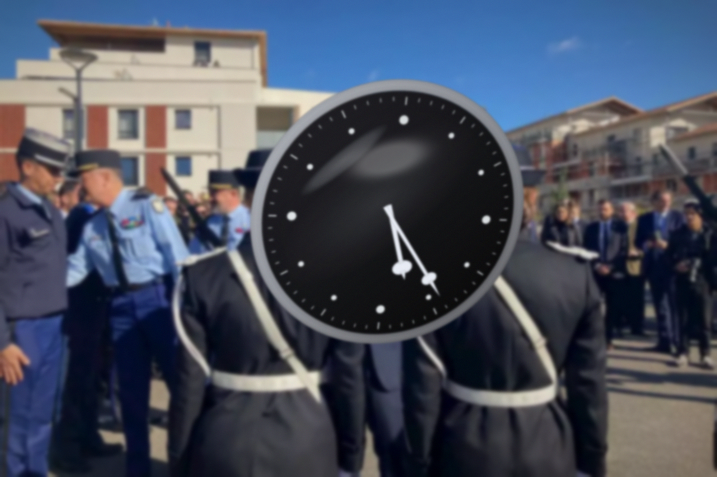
5.24
